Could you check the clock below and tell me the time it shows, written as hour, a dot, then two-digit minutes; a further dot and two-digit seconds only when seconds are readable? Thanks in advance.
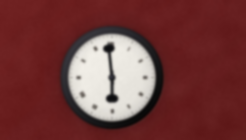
5.59
